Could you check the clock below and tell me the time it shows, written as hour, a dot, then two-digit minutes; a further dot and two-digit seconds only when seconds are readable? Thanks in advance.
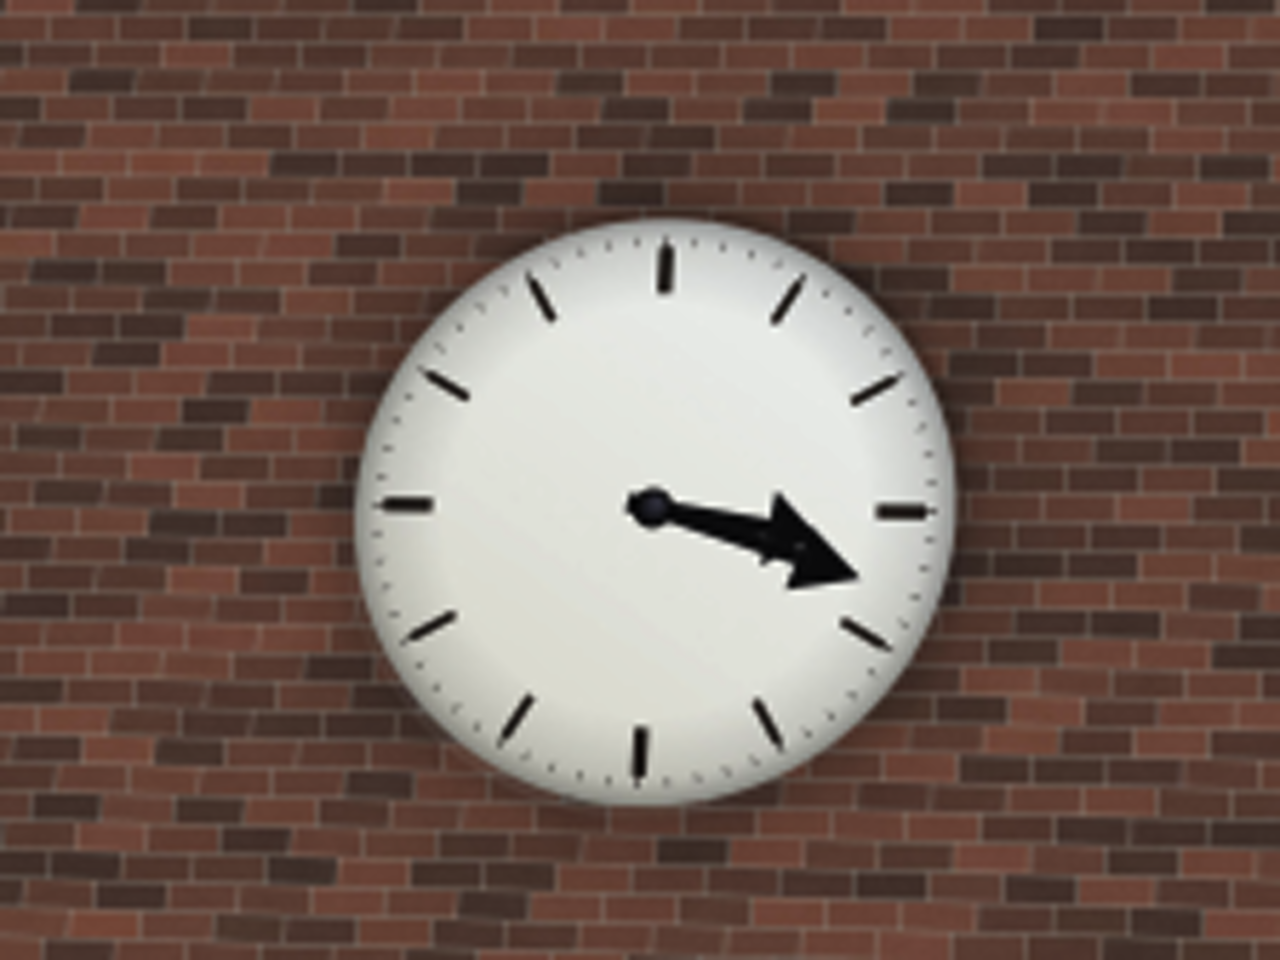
3.18
